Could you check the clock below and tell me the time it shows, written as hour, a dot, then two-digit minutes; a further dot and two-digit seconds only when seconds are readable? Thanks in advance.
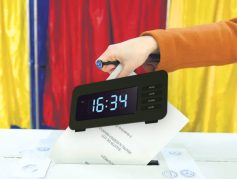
16.34
